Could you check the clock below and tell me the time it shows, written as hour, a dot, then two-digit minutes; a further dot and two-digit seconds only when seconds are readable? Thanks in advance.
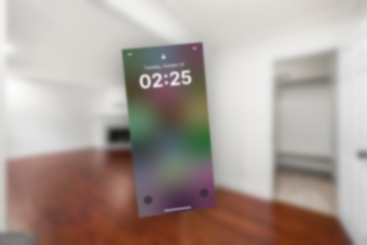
2.25
